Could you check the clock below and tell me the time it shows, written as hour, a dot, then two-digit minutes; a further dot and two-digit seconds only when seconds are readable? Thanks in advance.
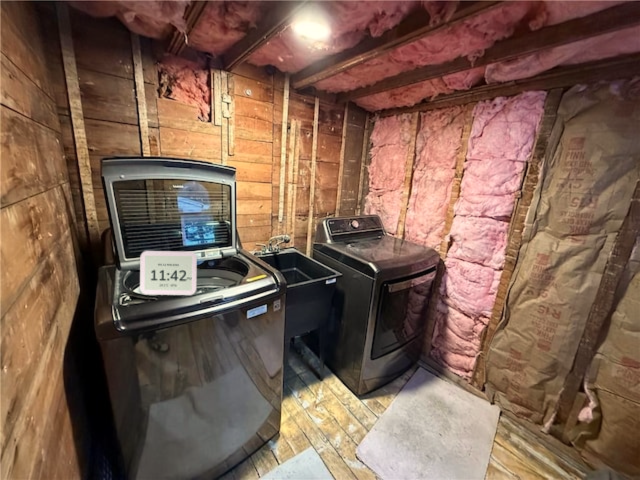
11.42
